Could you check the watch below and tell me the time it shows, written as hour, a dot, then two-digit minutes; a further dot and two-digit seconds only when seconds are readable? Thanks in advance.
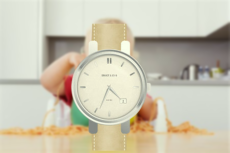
4.34
